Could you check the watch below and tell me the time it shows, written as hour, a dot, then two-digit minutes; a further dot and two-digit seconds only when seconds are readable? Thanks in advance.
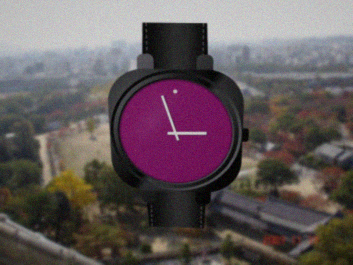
2.57
